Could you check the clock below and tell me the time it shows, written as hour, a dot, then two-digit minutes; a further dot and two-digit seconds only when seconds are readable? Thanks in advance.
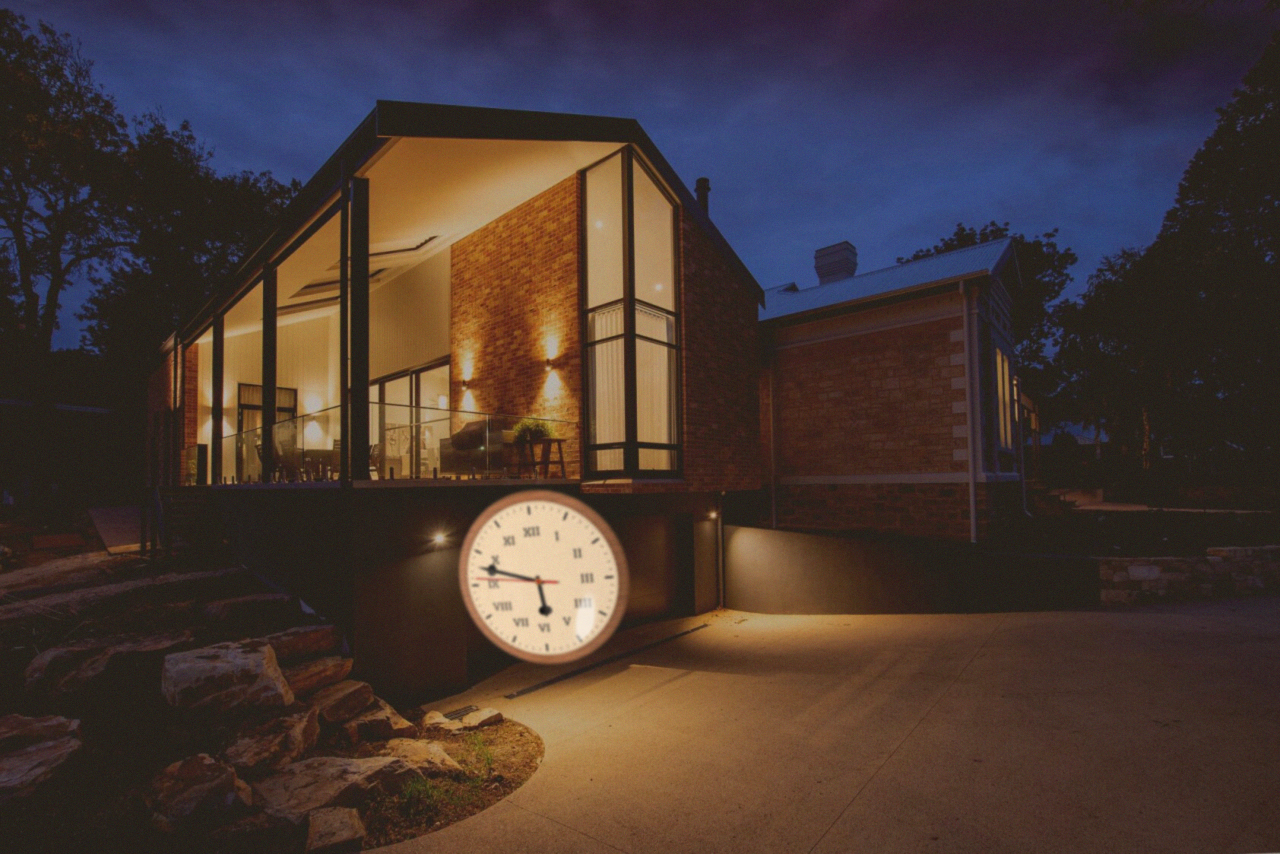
5.47.46
